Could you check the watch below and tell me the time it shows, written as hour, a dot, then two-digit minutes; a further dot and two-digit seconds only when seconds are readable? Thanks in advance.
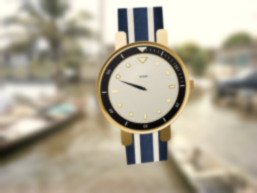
9.49
